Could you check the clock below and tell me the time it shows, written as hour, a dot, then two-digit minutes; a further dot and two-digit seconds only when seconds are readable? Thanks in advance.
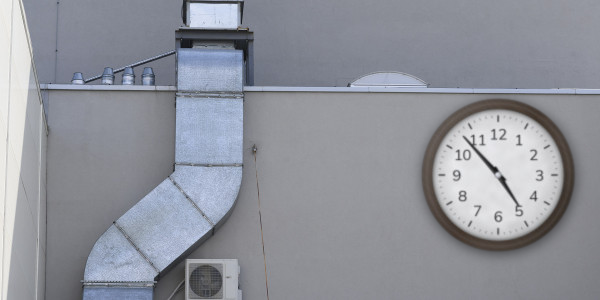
4.53
